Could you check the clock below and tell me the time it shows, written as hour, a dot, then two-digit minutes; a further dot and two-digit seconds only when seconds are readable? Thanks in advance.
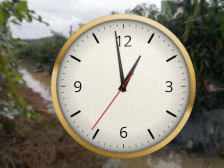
12.58.36
